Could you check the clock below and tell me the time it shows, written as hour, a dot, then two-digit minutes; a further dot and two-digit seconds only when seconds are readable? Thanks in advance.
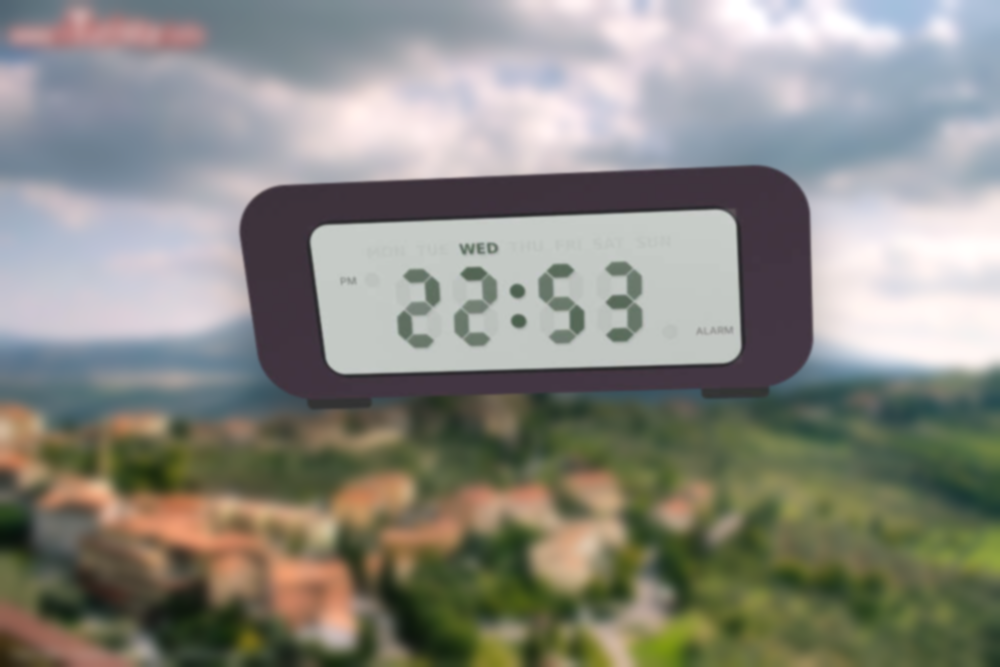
22.53
